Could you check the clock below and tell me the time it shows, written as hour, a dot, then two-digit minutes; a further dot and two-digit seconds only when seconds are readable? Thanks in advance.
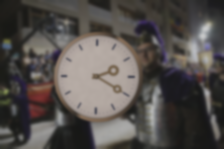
2.20
